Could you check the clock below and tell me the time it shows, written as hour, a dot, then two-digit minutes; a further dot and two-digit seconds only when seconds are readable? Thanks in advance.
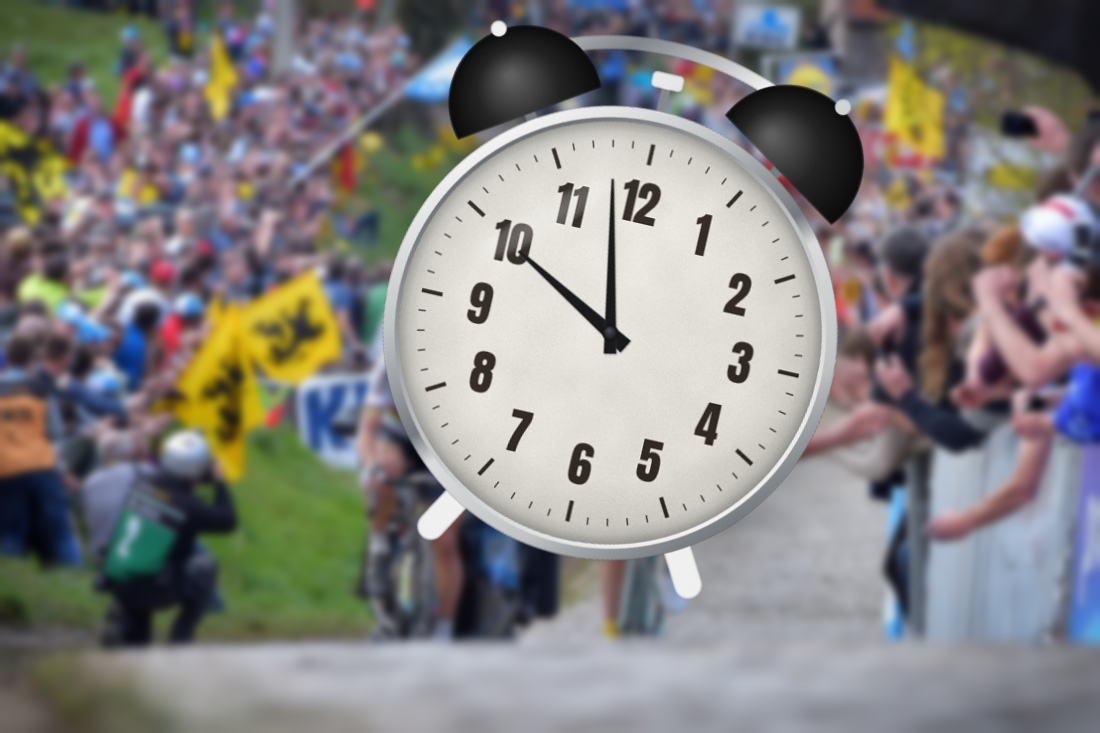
9.58
